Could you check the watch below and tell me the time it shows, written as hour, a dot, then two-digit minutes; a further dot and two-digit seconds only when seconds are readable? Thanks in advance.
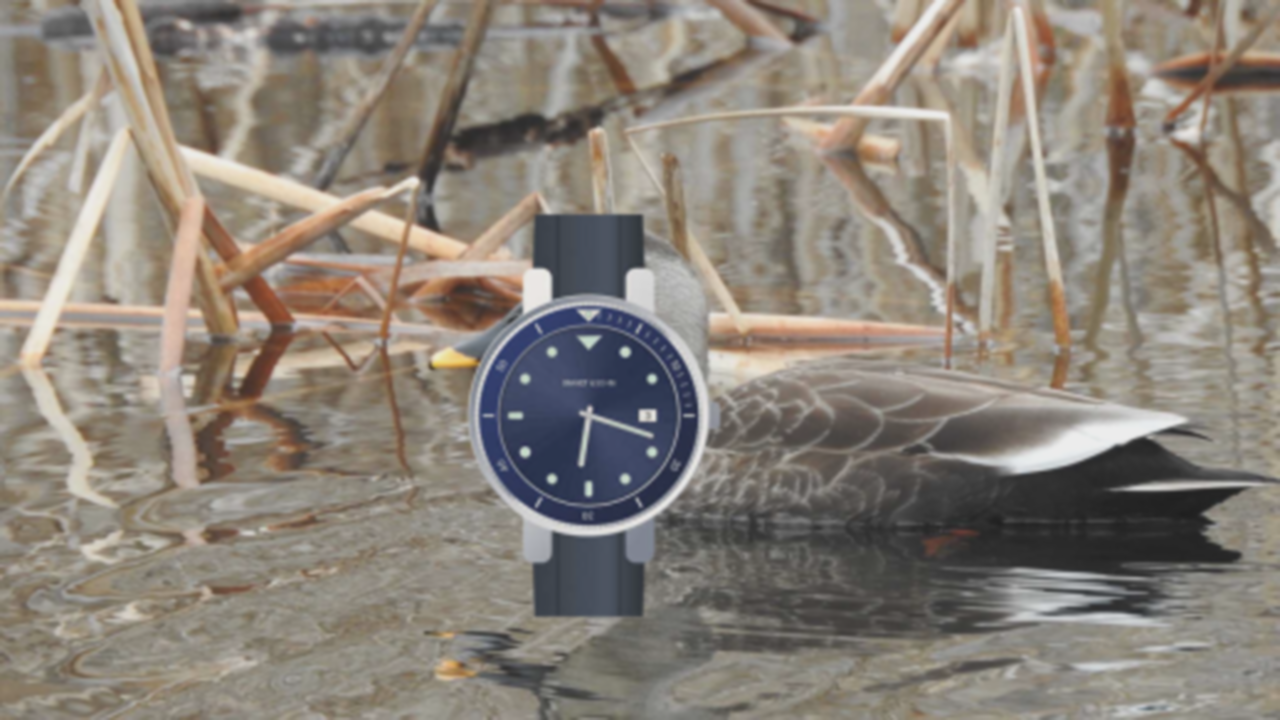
6.18
